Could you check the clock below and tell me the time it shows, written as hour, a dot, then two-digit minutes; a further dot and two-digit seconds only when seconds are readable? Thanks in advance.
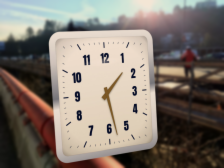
1.28
